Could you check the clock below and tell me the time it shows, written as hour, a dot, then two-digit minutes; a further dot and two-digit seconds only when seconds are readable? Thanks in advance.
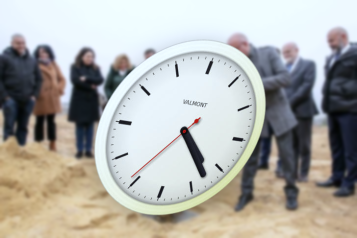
4.22.36
